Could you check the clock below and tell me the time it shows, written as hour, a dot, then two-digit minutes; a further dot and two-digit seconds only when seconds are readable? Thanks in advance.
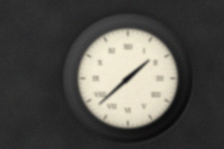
1.38
